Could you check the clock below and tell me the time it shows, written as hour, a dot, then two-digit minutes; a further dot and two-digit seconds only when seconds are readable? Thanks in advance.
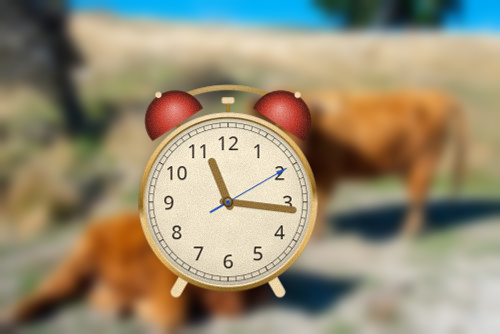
11.16.10
